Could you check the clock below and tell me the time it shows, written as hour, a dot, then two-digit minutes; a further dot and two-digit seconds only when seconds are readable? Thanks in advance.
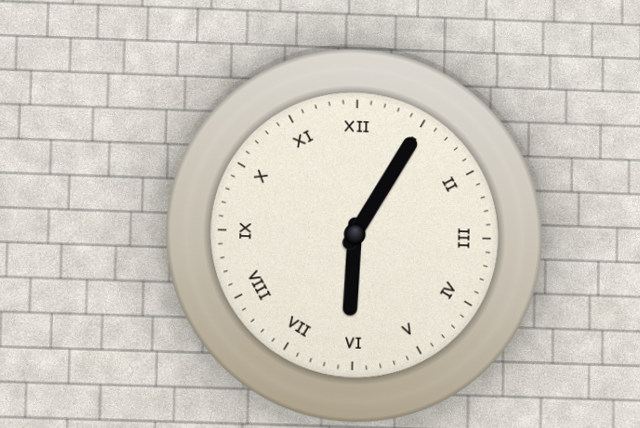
6.05
